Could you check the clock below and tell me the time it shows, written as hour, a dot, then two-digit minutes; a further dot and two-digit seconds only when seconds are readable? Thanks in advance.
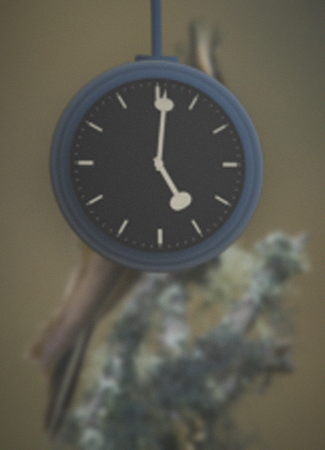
5.01
